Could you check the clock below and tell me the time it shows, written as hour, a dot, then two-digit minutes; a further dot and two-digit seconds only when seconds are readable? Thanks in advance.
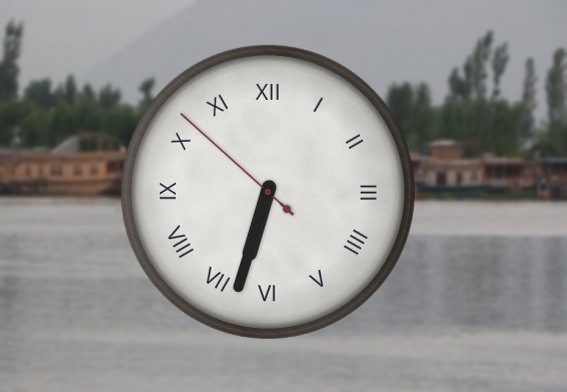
6.32.52
